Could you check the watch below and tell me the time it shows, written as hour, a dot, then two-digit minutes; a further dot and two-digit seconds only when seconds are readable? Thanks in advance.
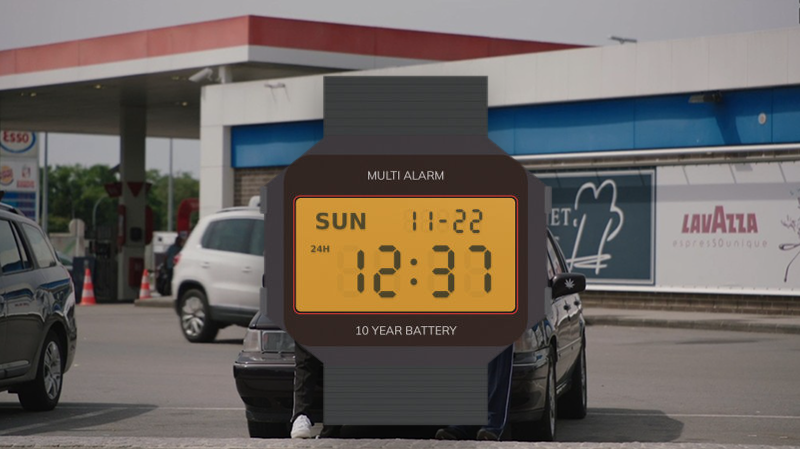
12.37
